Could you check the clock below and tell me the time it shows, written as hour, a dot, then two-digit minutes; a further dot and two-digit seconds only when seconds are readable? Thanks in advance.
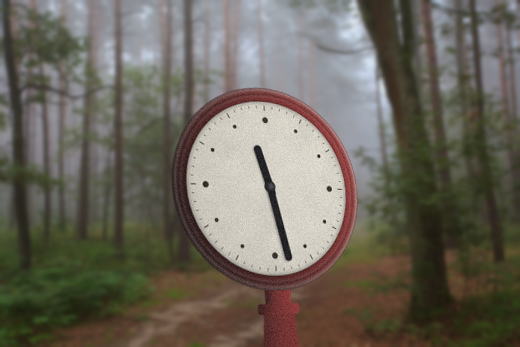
11.28
